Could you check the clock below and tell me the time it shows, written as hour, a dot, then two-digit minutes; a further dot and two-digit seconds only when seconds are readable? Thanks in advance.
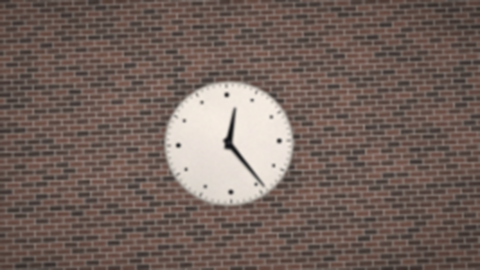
12.24
